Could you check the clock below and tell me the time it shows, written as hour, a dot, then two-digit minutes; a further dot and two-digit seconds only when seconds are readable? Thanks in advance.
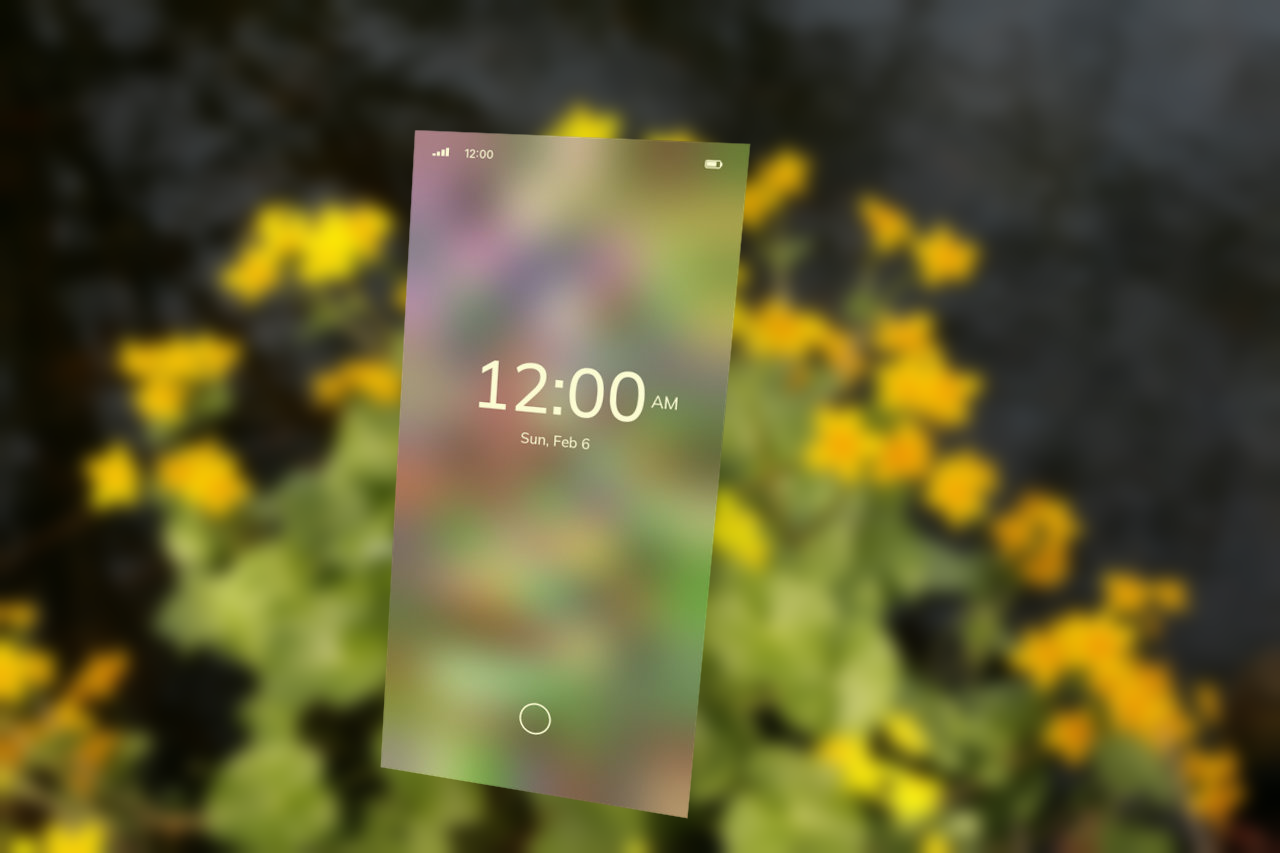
12.00
